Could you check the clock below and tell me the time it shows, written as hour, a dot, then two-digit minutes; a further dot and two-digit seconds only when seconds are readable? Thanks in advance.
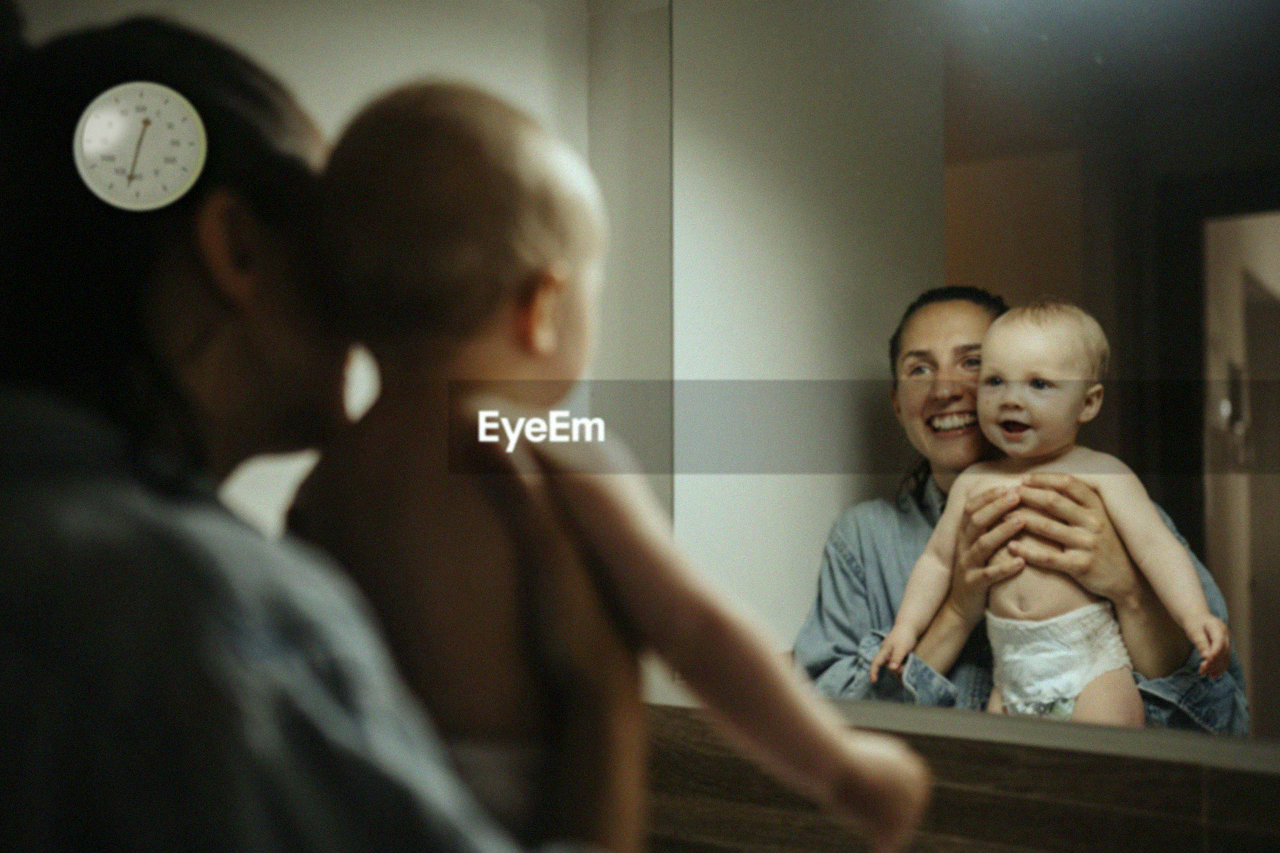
12.32
